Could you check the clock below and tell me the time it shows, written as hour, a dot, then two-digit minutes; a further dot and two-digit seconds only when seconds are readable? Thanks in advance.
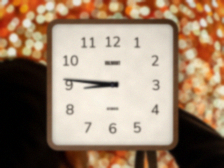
8.46
